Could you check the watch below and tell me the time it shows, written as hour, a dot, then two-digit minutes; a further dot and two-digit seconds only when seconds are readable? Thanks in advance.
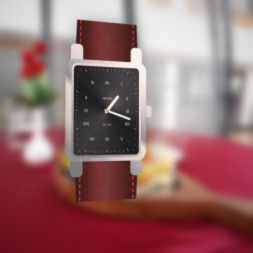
1.18
